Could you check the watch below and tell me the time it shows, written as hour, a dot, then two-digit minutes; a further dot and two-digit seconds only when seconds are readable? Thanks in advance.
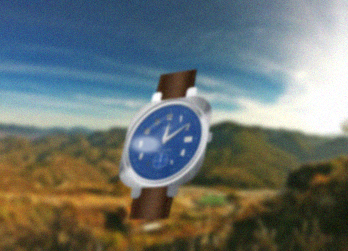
12.09
